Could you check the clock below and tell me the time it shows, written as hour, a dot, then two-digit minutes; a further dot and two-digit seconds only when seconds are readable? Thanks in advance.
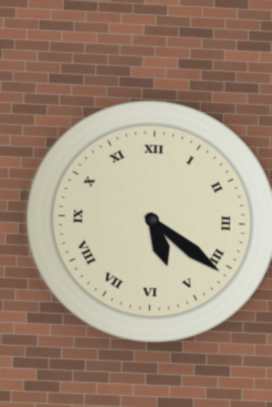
5.21
